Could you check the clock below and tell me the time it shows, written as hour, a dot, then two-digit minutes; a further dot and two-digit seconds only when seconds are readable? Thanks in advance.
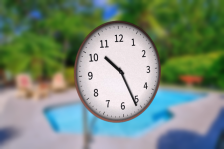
10.26
